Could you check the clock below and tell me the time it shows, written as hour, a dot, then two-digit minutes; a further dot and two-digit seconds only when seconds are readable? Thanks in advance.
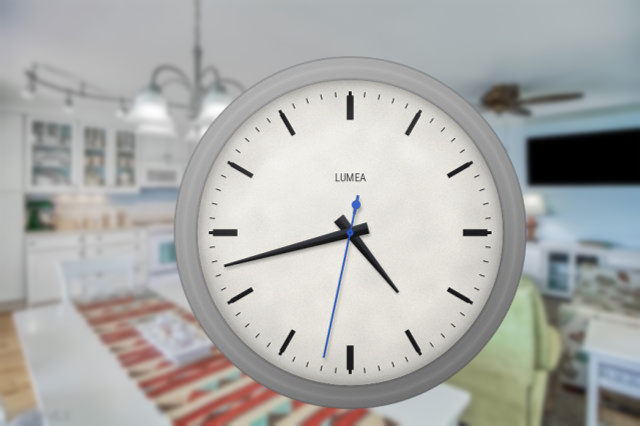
4.42.32
